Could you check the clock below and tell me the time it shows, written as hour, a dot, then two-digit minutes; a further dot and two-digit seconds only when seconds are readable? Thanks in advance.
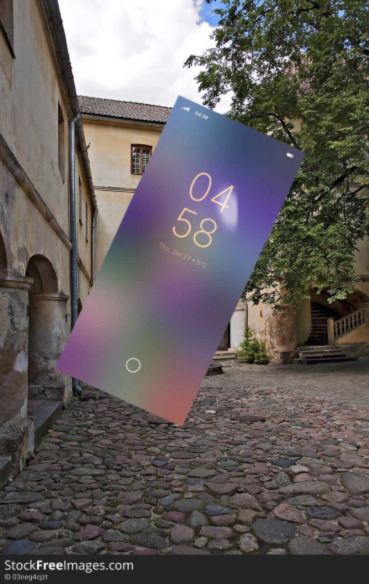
4.58
